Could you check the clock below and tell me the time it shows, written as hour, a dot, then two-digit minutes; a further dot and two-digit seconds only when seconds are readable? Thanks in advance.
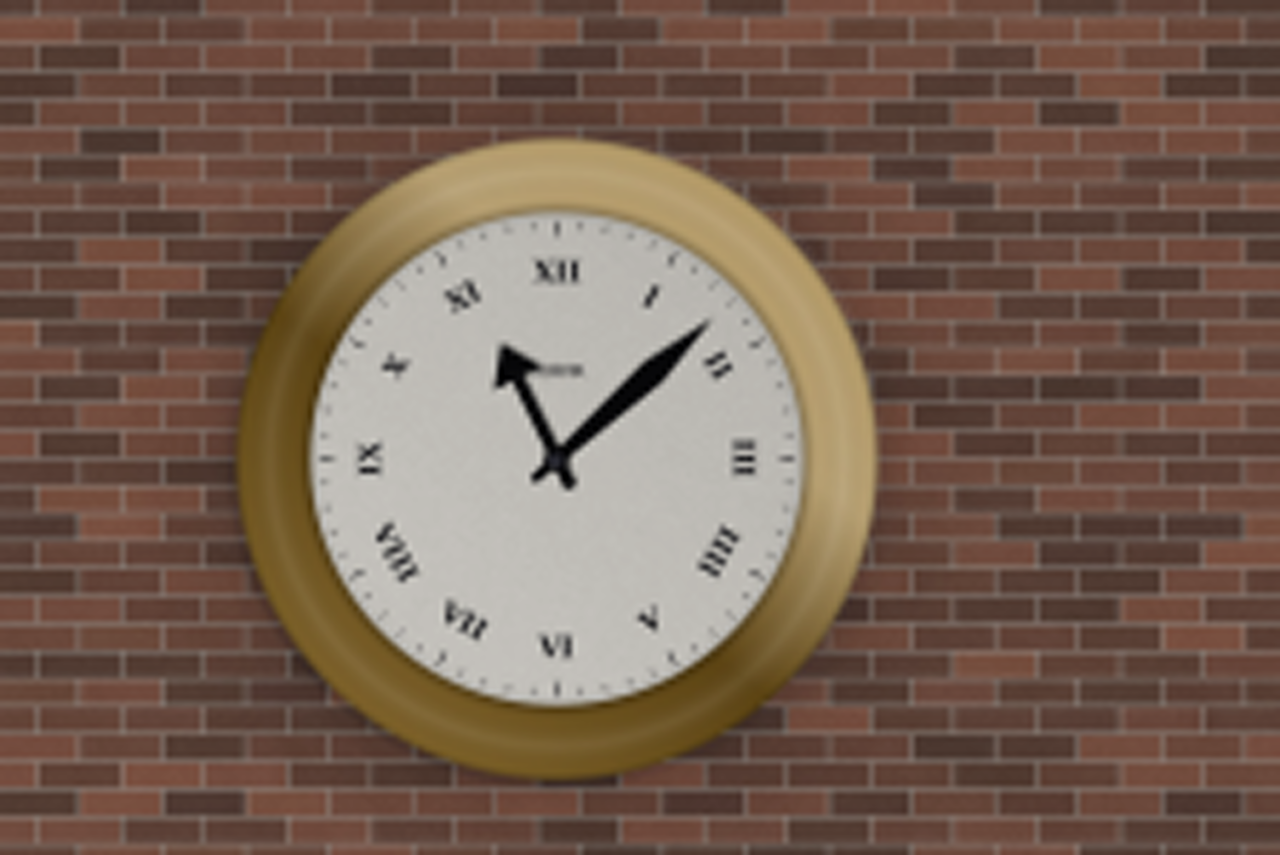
11.08
